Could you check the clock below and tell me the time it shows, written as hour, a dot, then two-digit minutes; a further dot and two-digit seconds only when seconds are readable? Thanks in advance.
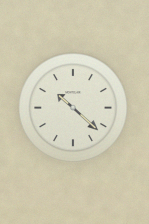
10.22
